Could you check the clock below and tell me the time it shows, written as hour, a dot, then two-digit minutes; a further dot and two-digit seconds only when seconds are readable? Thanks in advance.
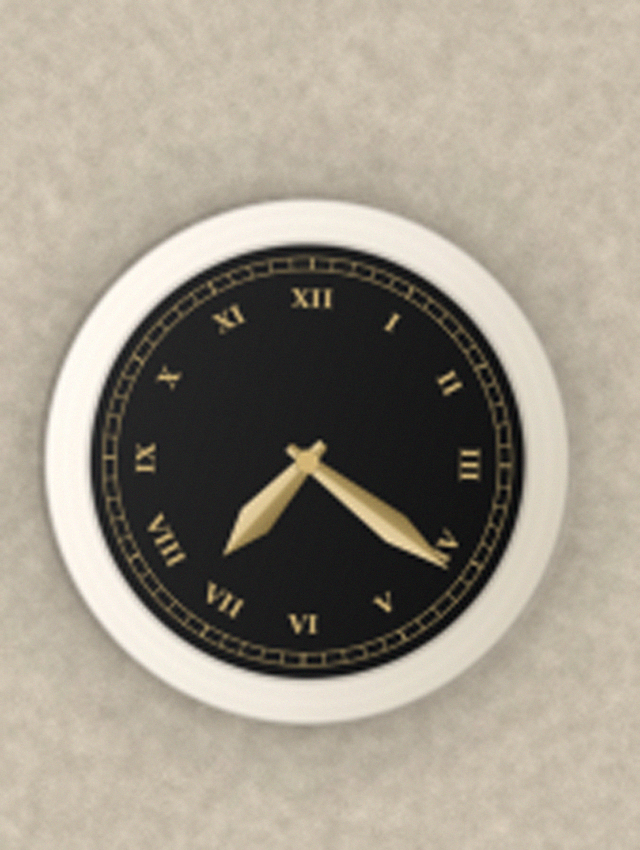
7.21
